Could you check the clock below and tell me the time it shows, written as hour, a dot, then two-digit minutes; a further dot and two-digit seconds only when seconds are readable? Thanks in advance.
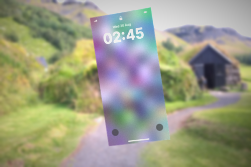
2.45
